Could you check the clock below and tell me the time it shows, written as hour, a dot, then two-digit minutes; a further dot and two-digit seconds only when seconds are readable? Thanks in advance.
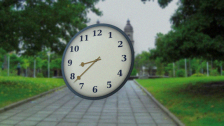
8.38
